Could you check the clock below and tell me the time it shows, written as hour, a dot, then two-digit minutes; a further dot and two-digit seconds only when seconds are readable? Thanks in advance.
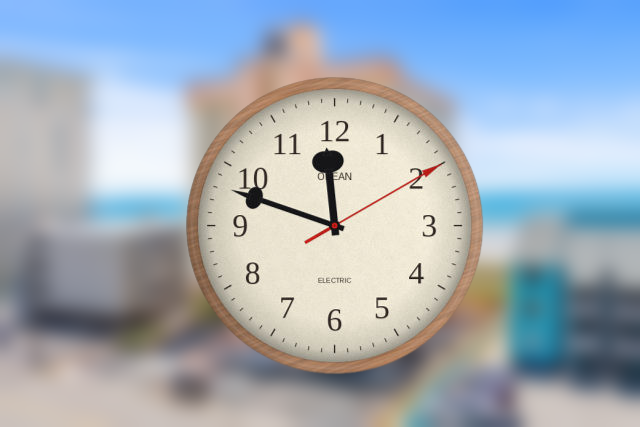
11.48.10
